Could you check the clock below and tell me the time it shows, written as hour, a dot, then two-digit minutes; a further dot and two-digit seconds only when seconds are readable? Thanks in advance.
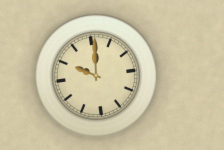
10.01
